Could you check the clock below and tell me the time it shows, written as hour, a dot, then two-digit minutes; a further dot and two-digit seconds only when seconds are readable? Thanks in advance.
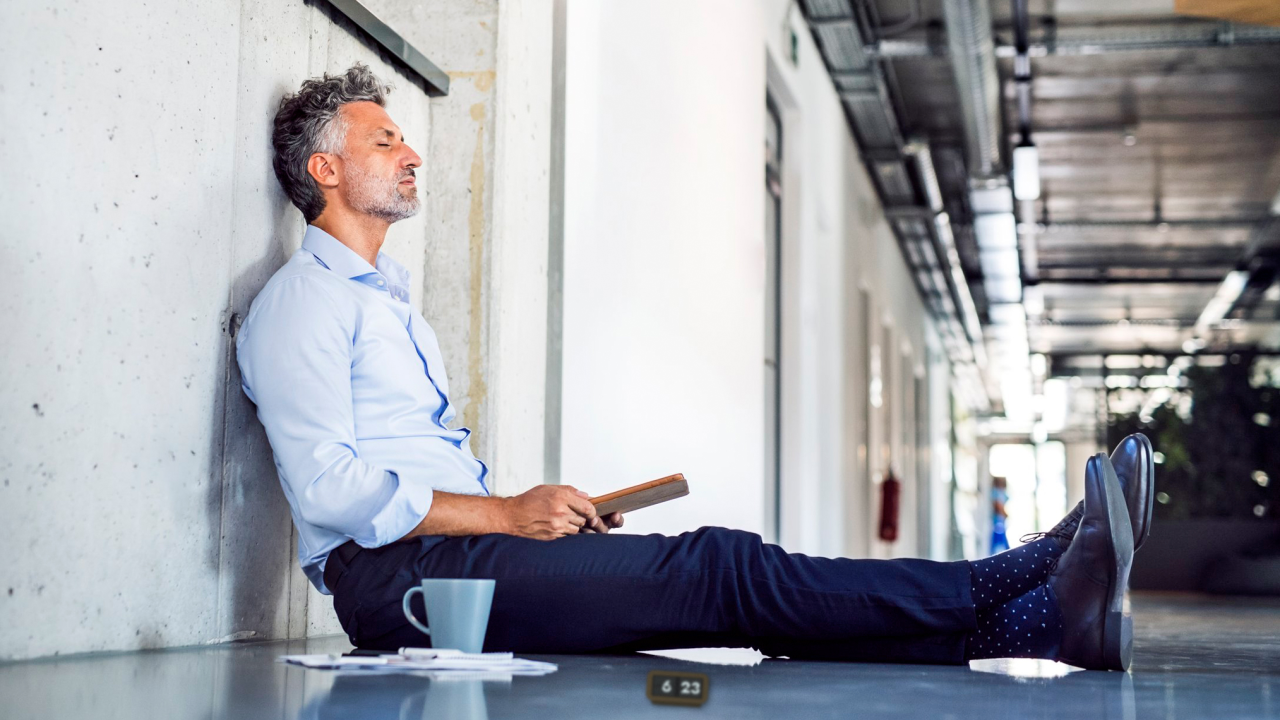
6.23
